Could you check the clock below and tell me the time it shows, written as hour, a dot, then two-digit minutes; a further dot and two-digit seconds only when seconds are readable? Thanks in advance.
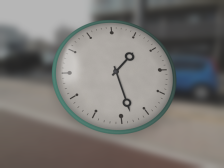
1.28
